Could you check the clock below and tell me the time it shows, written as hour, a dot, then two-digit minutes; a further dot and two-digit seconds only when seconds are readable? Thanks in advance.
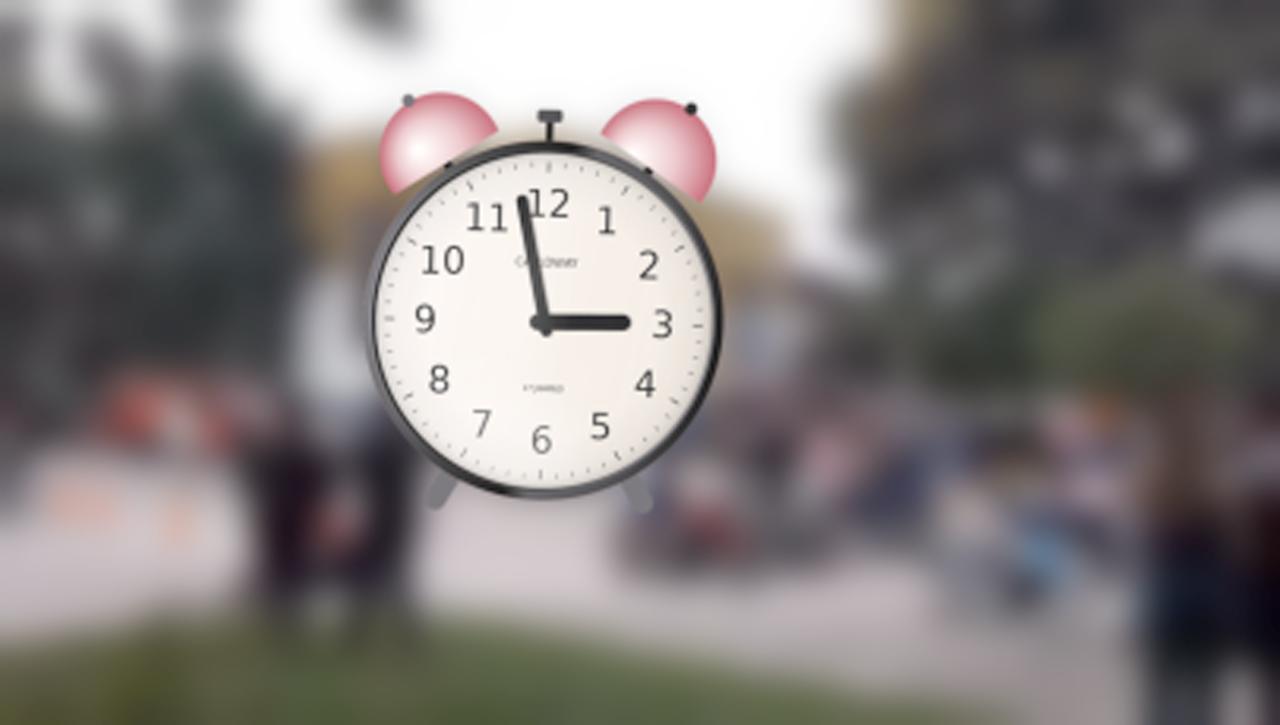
2.58
